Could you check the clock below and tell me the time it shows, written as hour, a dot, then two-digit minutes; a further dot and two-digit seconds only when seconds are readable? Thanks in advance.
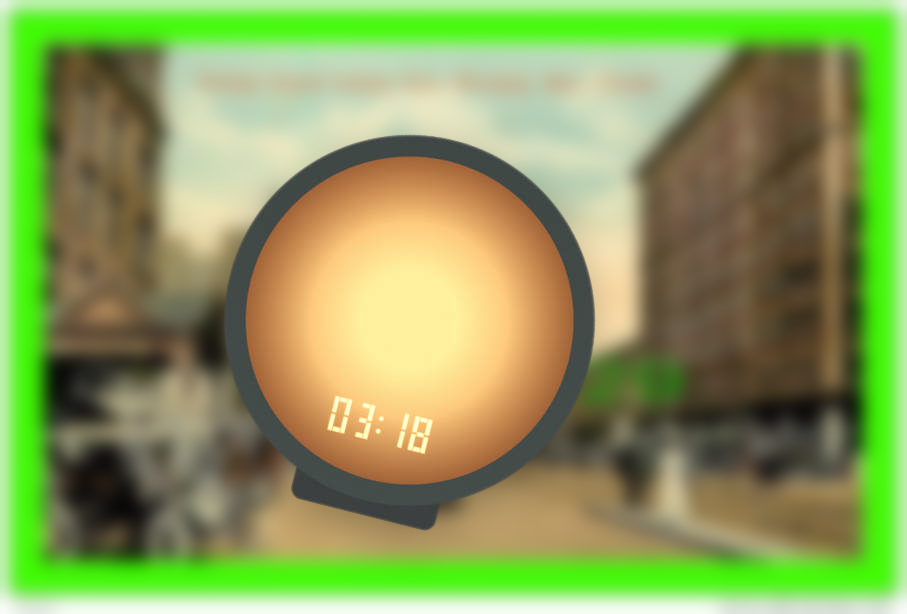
3.18
